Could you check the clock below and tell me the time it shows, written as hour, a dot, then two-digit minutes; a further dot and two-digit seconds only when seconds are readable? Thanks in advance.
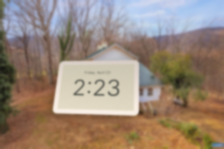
2.23
